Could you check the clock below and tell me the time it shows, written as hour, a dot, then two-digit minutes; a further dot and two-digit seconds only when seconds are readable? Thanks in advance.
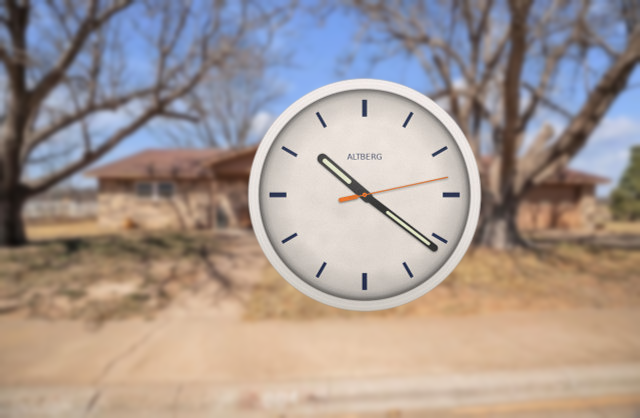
10.21.13
